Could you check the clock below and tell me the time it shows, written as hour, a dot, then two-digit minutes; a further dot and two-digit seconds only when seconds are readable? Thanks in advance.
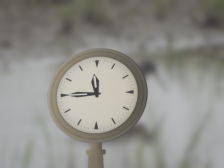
11.45
